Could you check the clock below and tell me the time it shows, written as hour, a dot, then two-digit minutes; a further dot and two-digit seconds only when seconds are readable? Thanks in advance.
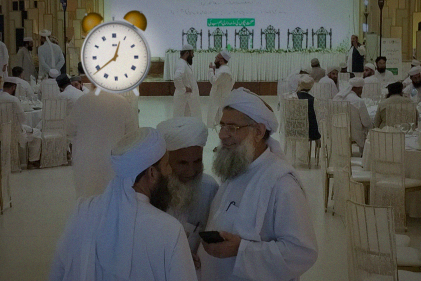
12.39
